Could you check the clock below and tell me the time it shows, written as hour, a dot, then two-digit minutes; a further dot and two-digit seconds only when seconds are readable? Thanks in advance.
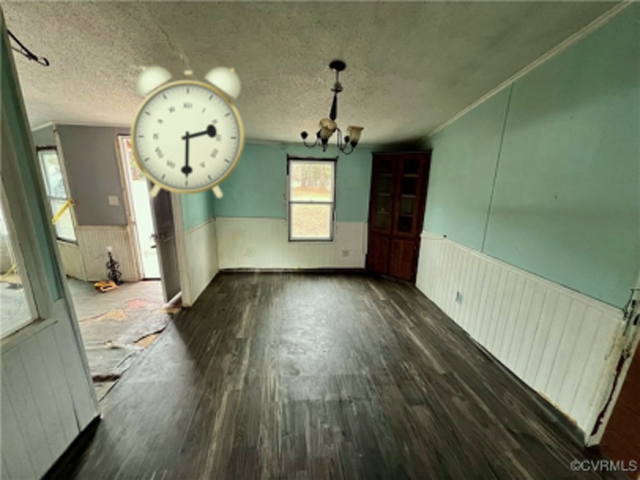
2.30
